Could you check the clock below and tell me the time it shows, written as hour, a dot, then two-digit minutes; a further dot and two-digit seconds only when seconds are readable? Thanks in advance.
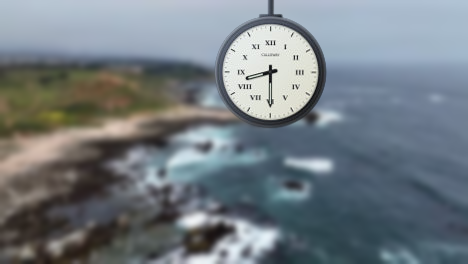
8.30
